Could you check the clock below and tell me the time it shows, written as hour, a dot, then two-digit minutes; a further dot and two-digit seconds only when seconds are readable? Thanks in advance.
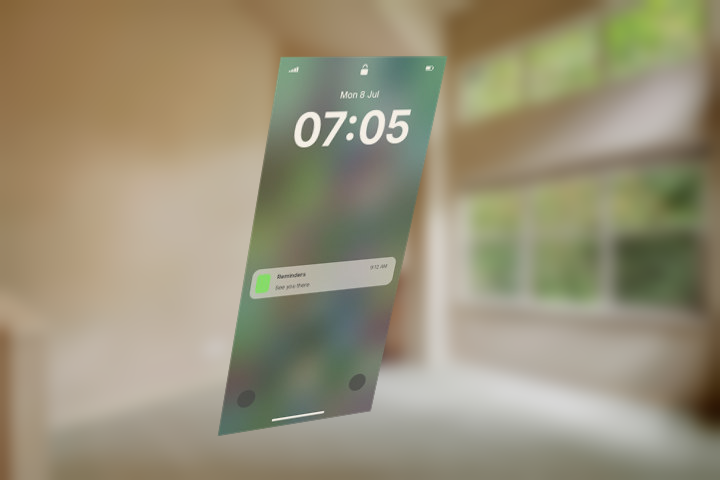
7.05
